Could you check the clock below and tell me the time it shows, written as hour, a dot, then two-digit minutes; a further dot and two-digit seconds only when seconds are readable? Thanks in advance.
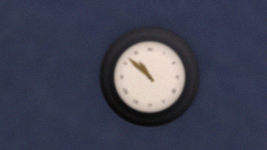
10.52
